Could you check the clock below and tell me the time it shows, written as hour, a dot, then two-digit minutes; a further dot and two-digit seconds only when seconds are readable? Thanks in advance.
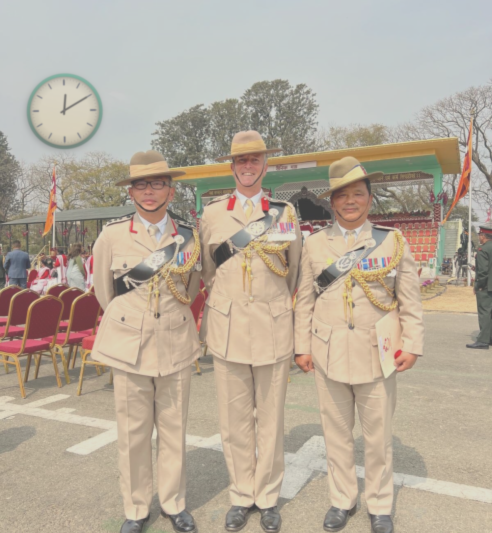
12.10
